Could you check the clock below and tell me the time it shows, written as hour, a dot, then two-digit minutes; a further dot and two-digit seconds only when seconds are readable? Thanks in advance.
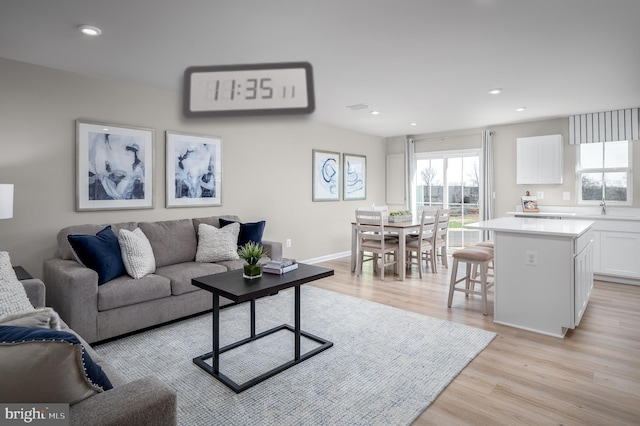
11.35.11
